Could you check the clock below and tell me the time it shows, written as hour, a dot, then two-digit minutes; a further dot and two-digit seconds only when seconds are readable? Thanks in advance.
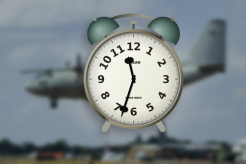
11.33
